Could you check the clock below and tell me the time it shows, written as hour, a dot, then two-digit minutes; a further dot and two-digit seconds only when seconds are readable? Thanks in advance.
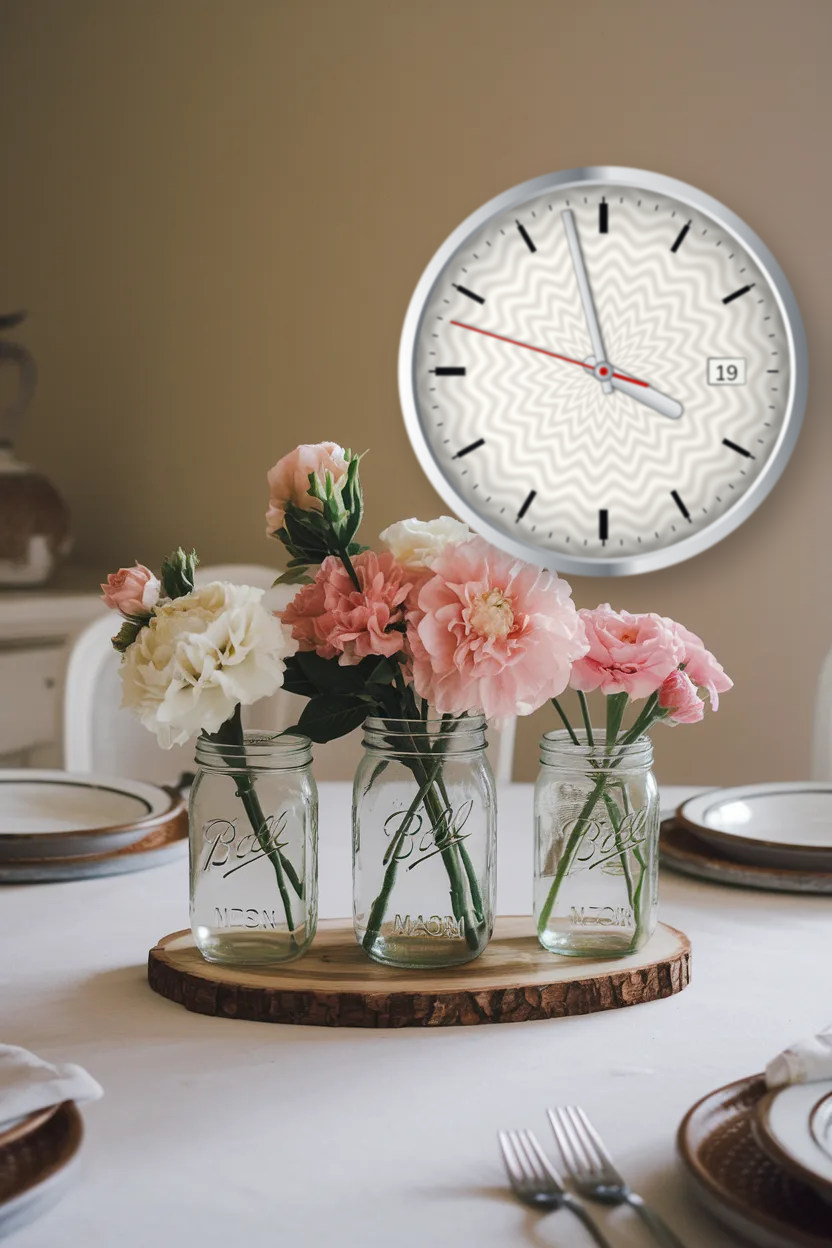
3.57.48
